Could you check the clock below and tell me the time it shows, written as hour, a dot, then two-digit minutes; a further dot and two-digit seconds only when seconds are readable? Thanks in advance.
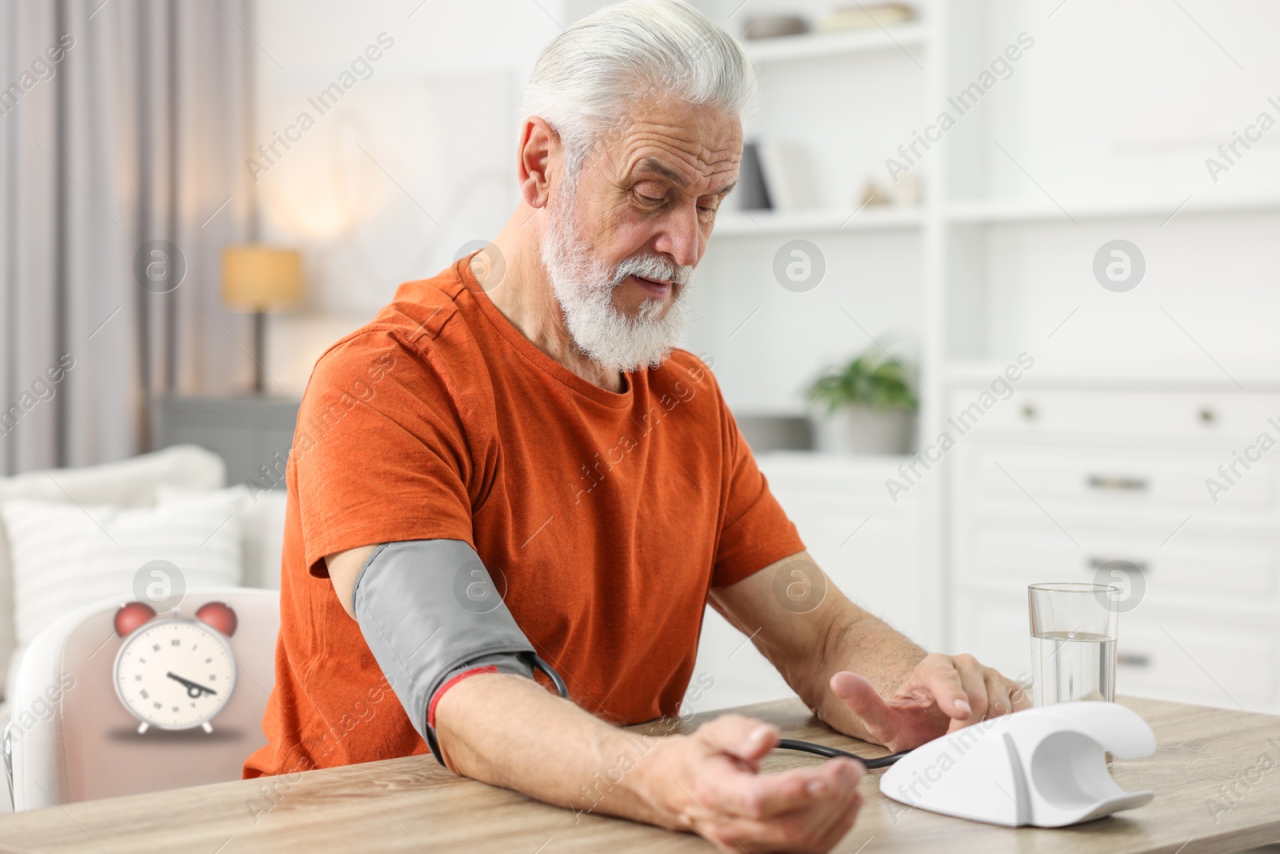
4.19
